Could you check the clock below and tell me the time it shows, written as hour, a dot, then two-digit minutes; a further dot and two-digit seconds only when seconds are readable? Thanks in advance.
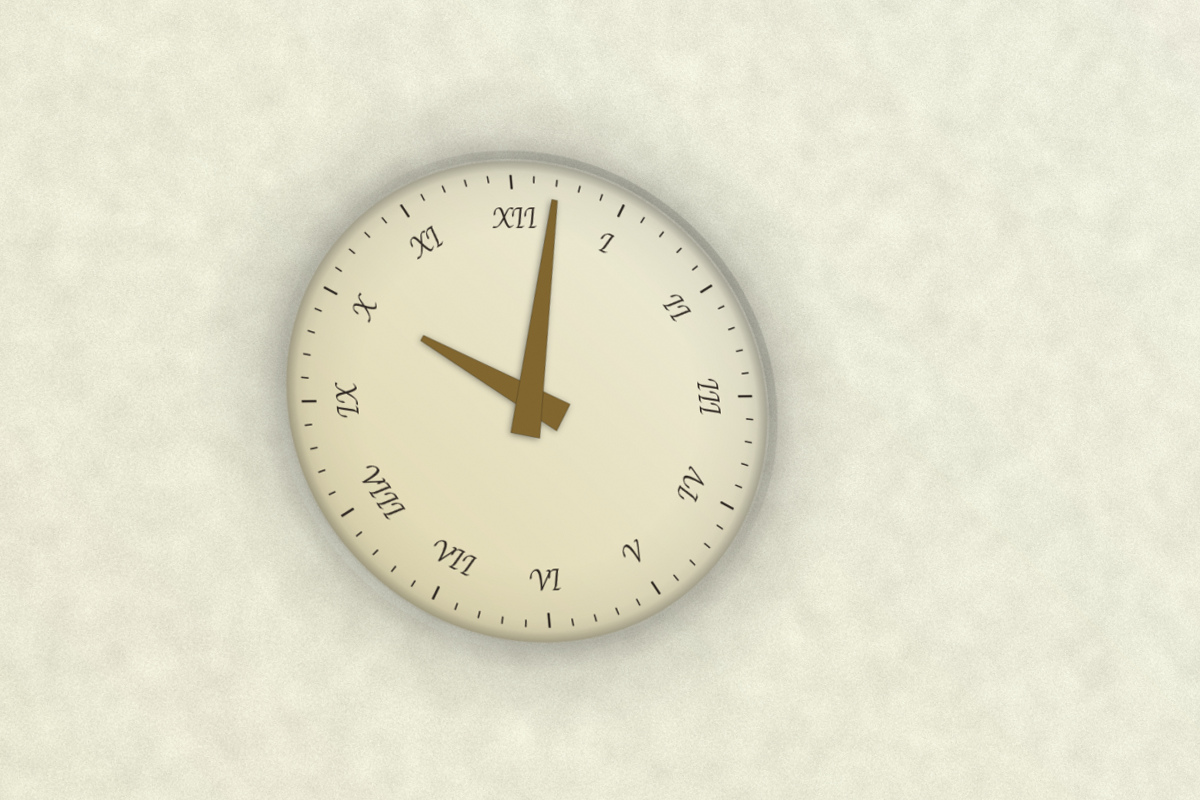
10.02
